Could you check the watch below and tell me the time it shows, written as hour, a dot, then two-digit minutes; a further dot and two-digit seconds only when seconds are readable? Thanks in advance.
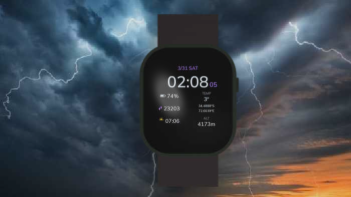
2.08
